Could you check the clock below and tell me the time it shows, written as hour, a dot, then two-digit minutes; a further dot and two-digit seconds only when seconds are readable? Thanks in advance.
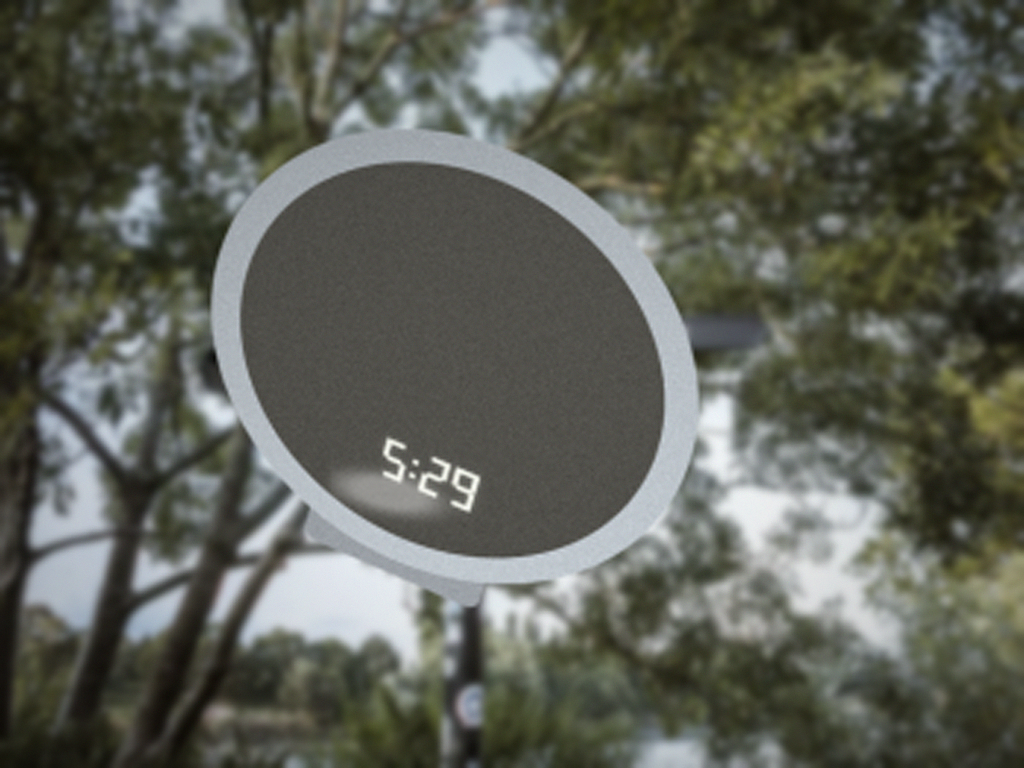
5.29
